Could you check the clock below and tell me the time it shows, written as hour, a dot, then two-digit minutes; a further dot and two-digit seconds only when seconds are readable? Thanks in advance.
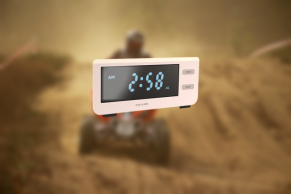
2.58
